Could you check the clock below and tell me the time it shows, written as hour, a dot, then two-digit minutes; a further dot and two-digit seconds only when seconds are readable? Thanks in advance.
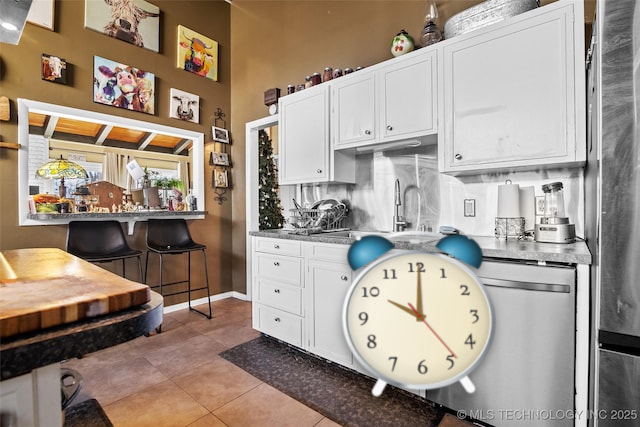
10.00.24
